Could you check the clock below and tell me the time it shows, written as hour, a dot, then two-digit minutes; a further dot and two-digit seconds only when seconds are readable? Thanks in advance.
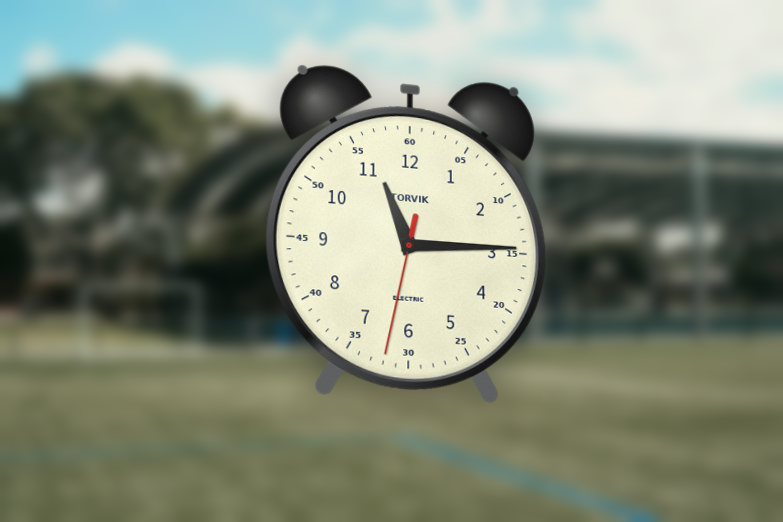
11.14.32
